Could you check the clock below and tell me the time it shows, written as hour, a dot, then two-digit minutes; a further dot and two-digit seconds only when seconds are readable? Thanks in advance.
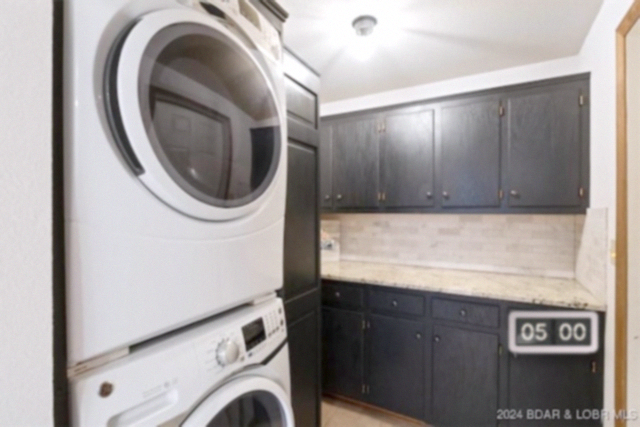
5.00
